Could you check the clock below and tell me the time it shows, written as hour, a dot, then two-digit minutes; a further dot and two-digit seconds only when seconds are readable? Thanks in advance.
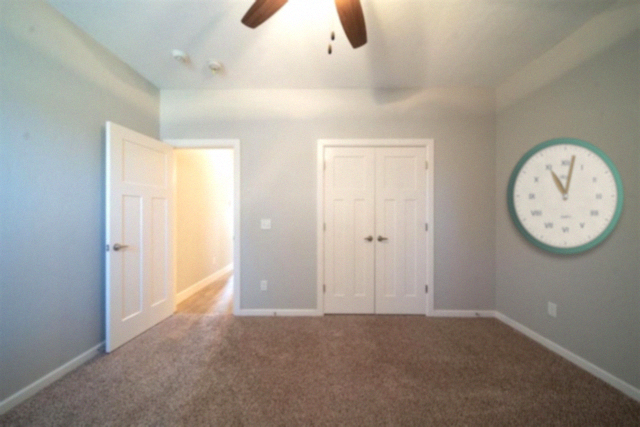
11.02
